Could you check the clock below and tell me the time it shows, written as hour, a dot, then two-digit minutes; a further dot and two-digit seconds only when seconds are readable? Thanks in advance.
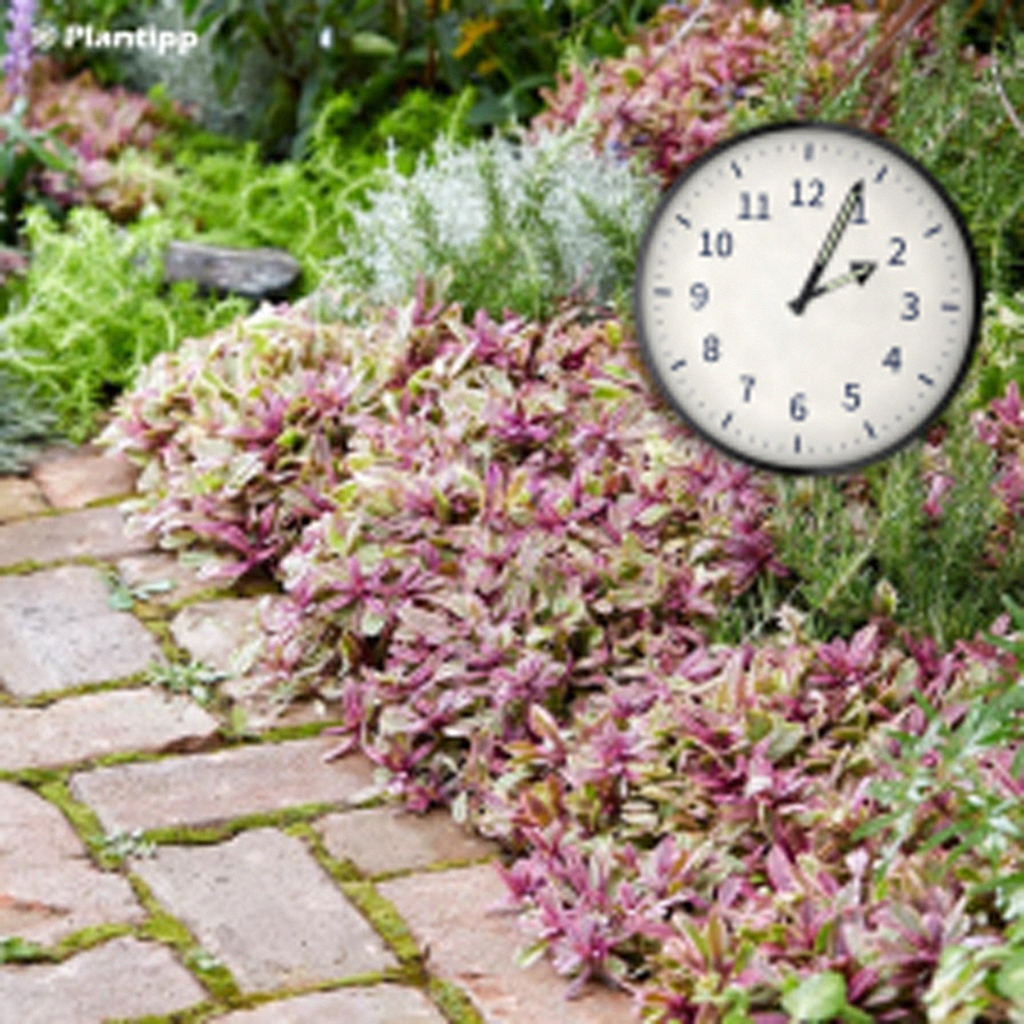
2.04
